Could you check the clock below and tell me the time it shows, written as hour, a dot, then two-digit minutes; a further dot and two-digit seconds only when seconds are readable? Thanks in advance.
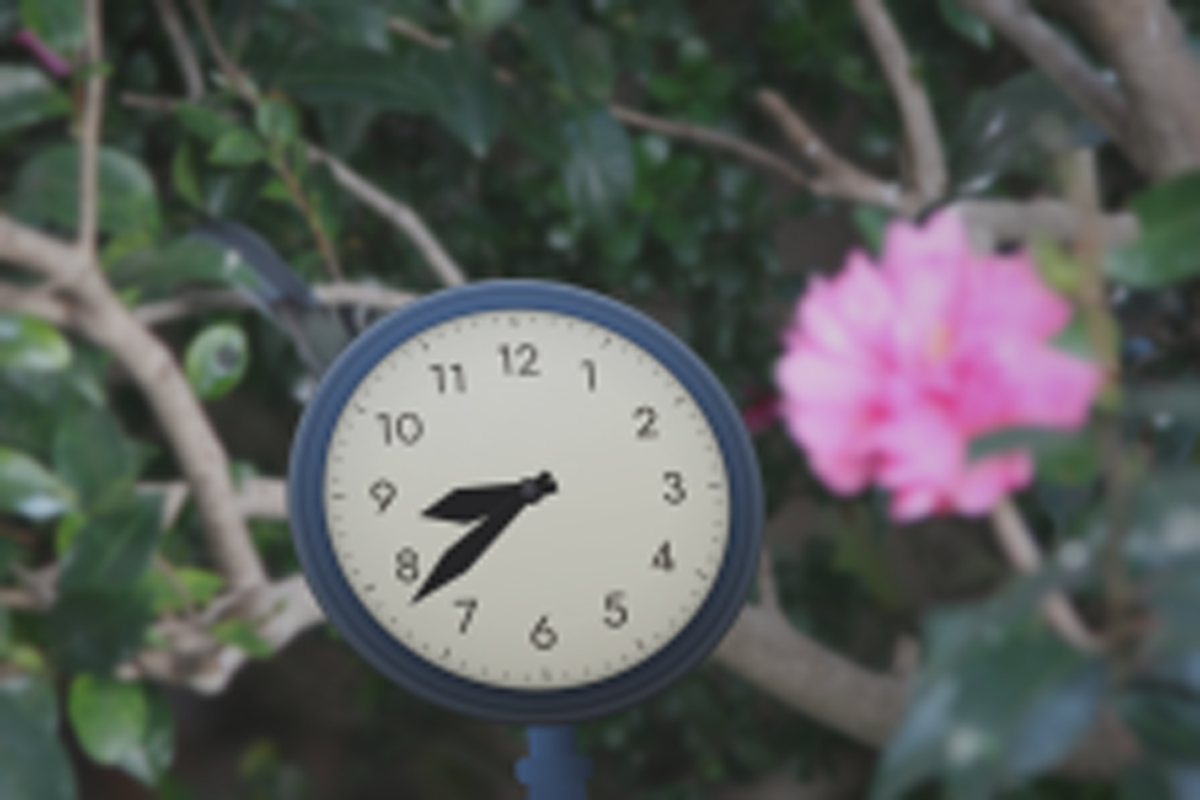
8.38
